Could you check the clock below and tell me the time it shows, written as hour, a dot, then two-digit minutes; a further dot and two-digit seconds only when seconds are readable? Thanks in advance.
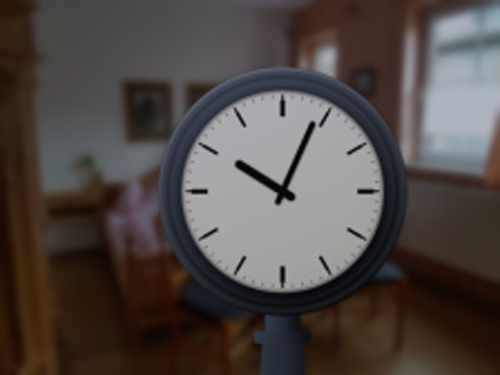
10.04
